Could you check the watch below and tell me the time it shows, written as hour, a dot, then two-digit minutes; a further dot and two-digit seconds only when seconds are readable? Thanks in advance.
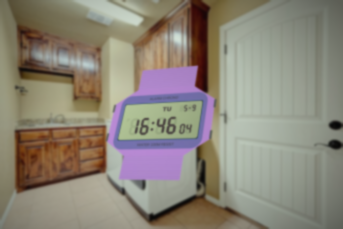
16.46
